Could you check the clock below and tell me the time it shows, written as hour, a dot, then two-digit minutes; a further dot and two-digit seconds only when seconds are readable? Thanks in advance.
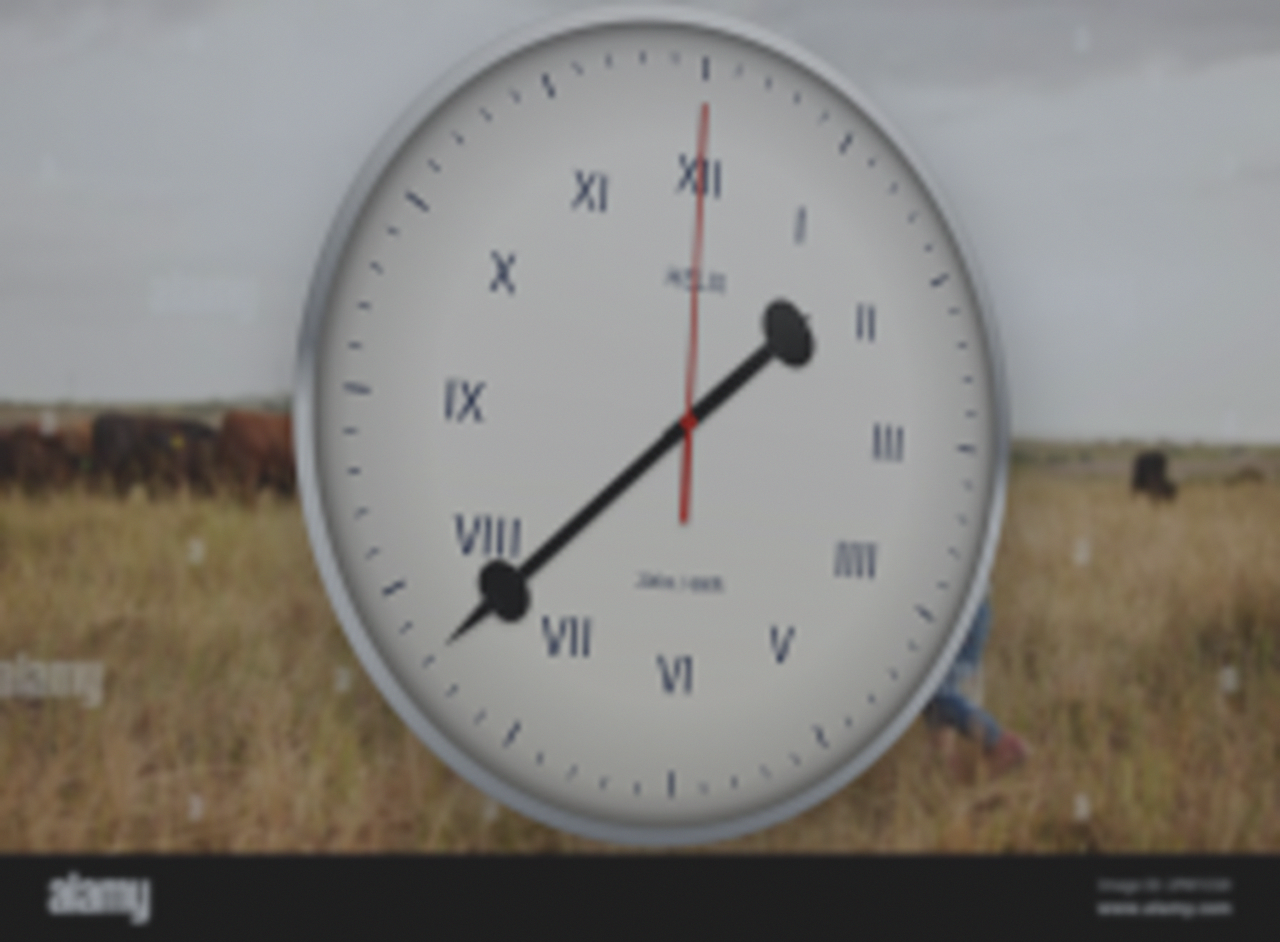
1.38.00
